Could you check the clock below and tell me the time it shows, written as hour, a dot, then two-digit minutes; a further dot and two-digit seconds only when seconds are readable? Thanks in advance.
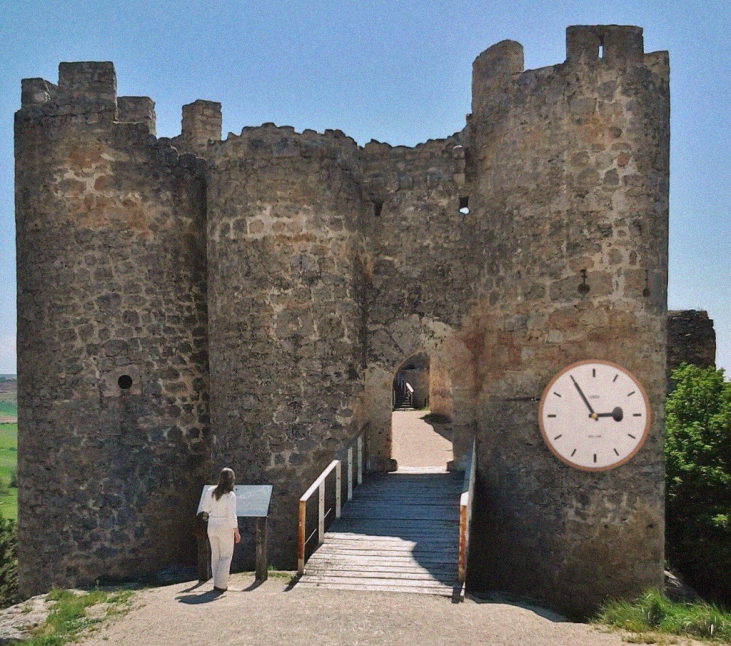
2.55
